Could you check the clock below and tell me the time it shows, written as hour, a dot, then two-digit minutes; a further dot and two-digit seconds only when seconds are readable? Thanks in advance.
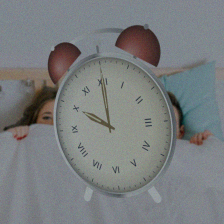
10.00
